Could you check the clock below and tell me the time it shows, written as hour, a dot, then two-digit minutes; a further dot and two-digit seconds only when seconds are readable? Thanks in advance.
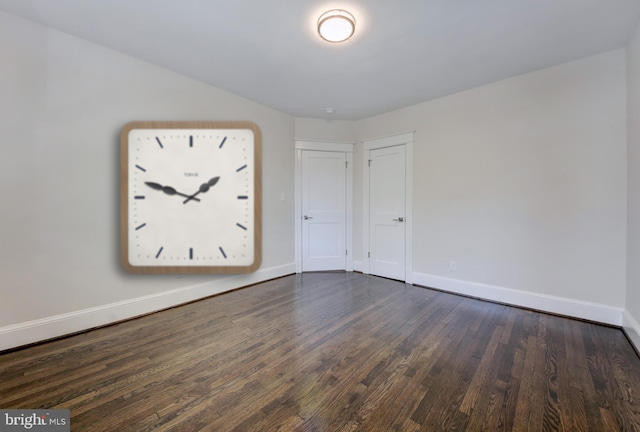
1.48
